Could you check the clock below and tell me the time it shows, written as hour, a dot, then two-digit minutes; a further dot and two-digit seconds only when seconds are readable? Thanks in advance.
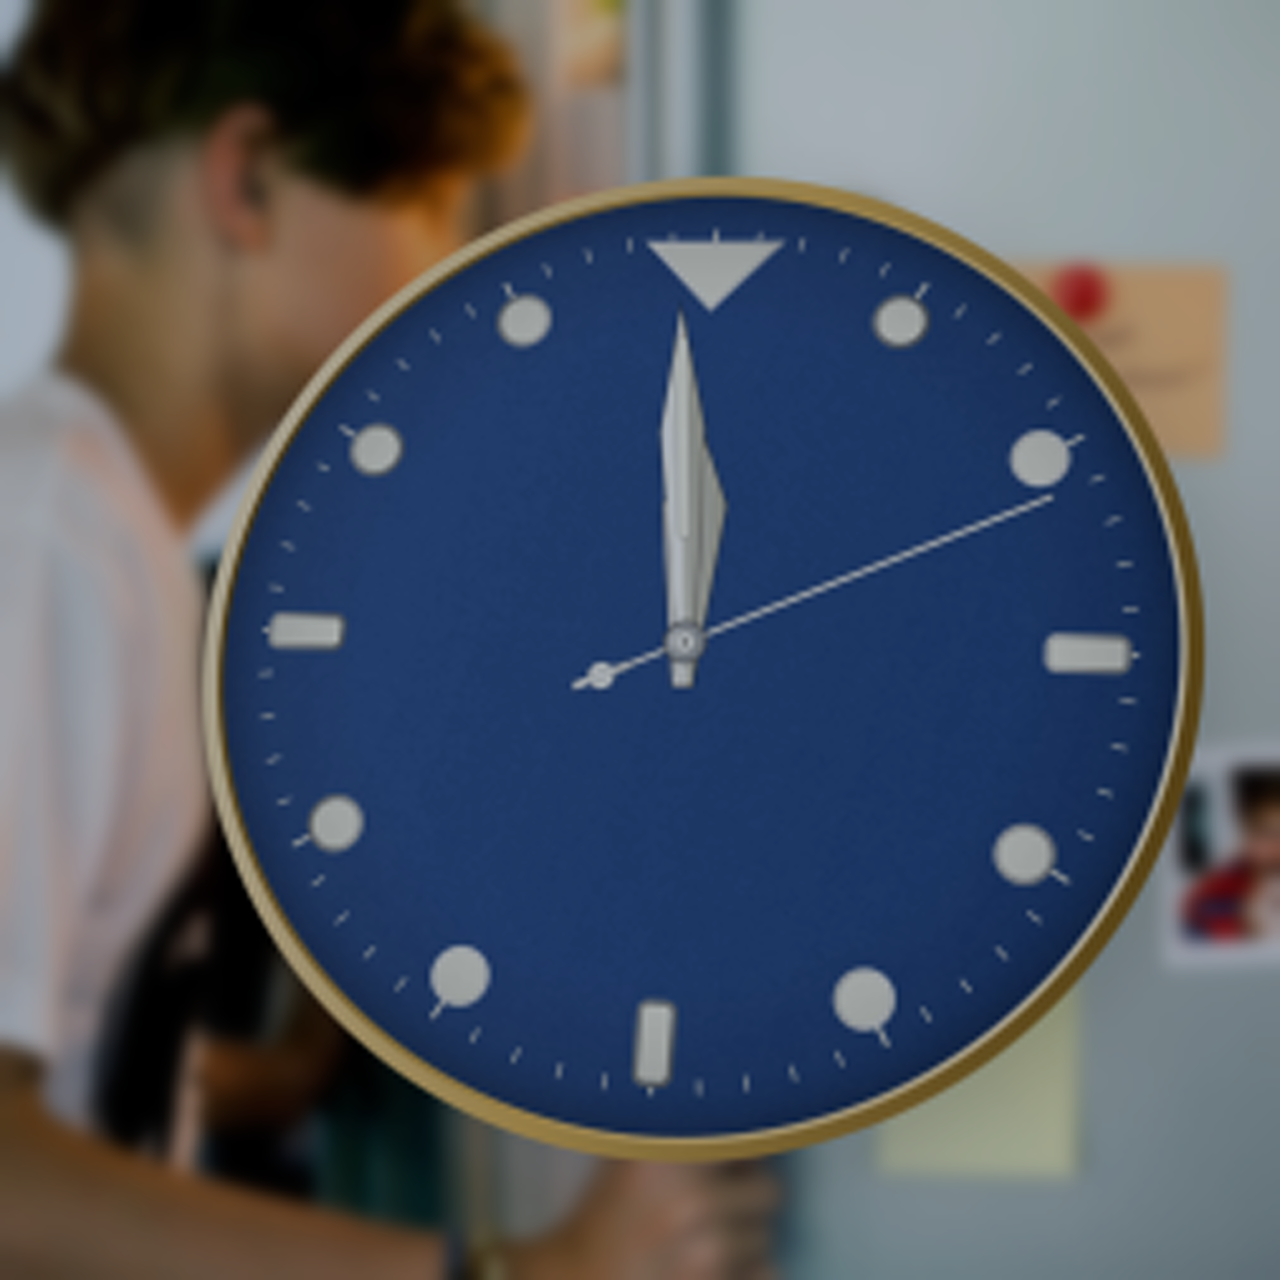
11.59.11
